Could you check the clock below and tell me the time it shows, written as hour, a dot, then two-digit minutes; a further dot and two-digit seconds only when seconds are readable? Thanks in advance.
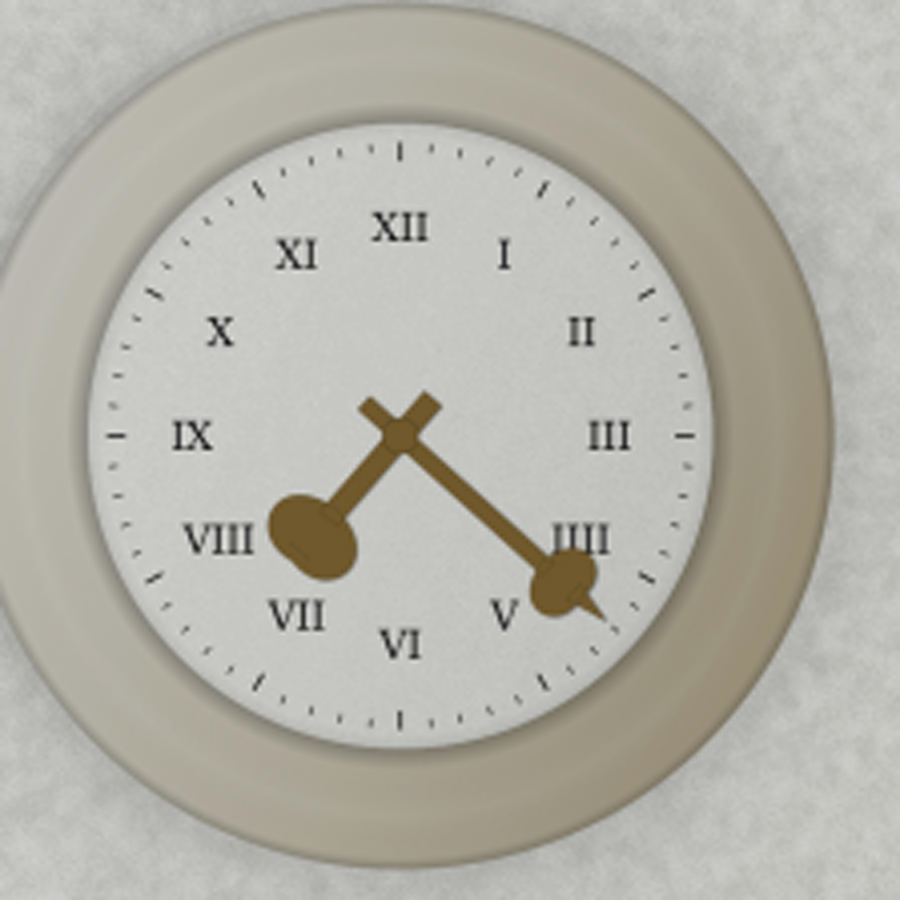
7.22
